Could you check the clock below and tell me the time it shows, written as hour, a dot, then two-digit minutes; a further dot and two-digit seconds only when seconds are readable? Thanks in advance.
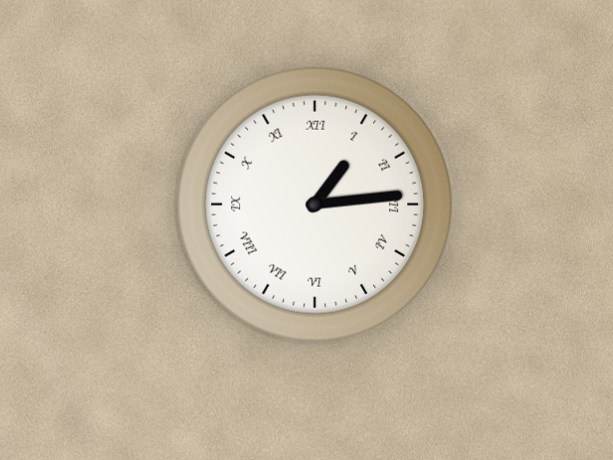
1.14
